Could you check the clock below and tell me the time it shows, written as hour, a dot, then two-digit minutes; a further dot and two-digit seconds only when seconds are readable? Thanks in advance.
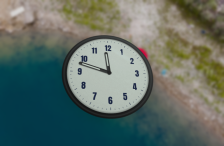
11.48
